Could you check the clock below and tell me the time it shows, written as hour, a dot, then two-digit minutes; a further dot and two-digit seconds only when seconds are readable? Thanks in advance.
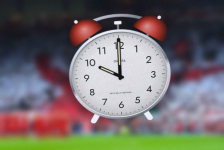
10.00
